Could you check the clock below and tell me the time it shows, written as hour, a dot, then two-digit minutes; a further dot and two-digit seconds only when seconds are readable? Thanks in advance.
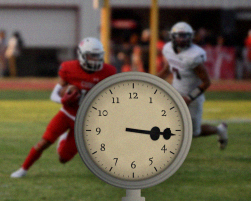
3.16
